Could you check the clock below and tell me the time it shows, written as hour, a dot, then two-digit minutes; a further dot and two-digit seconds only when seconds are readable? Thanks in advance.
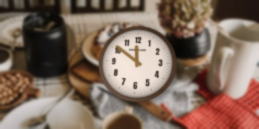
11.51
